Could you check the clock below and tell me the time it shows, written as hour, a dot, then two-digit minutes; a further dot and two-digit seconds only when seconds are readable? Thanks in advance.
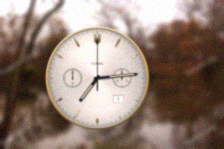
7.14
